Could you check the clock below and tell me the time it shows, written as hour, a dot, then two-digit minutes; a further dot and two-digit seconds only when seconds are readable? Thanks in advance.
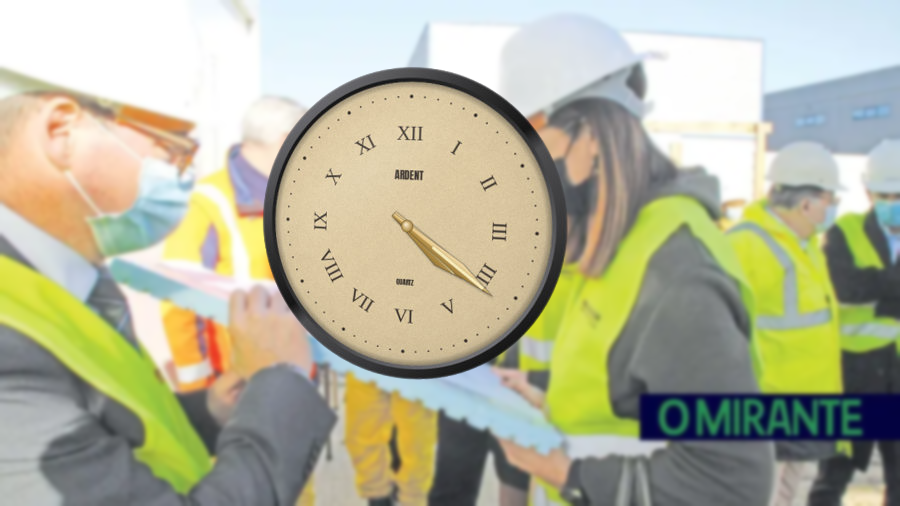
4.21
